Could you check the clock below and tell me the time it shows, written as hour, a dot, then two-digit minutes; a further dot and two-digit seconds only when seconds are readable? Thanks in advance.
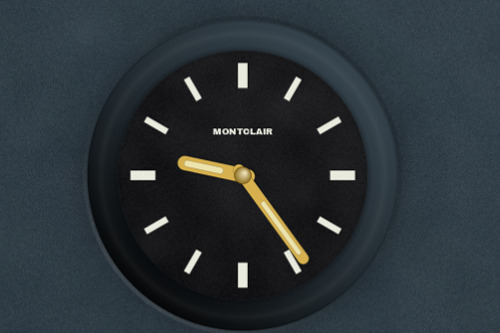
9.24
